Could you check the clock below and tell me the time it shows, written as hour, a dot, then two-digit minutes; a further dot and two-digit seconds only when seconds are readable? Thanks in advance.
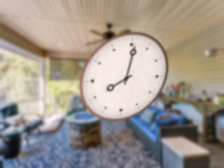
8.01
